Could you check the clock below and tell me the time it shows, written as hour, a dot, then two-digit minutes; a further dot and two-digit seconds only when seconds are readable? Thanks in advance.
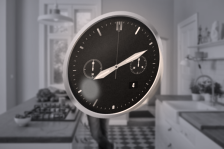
8.11
